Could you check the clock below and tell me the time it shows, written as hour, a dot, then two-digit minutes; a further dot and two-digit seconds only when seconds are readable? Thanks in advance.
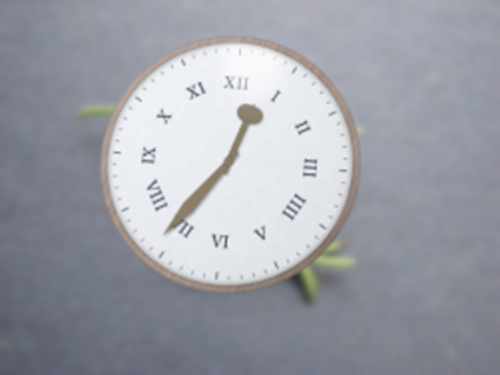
12.36
